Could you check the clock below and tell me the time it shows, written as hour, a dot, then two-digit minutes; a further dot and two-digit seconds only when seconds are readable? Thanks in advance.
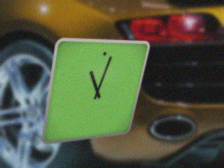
11.02
